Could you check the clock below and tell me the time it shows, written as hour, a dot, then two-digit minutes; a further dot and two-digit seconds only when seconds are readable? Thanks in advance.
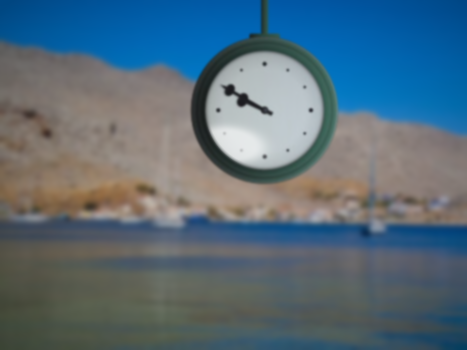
9.50
